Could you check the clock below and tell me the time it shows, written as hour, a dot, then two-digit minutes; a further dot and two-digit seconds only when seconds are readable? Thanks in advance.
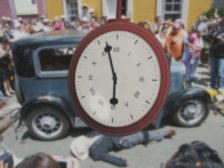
5.57
